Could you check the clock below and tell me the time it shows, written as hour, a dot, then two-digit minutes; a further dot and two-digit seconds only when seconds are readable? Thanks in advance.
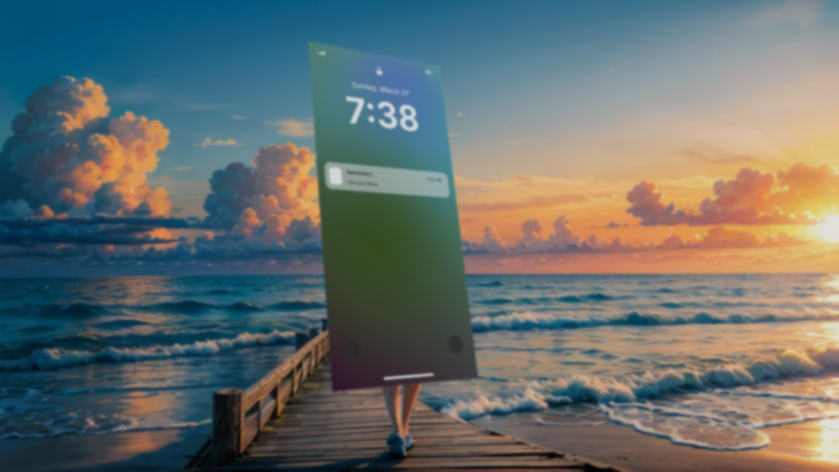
7.38
